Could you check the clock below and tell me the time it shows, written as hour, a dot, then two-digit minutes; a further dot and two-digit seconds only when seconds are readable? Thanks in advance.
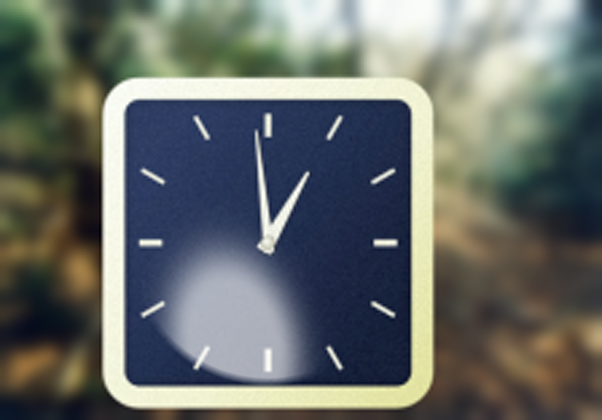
12.59
